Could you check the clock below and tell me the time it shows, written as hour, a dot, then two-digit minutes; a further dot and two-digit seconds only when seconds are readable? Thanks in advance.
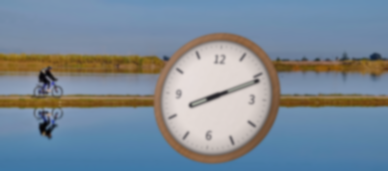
8.11
